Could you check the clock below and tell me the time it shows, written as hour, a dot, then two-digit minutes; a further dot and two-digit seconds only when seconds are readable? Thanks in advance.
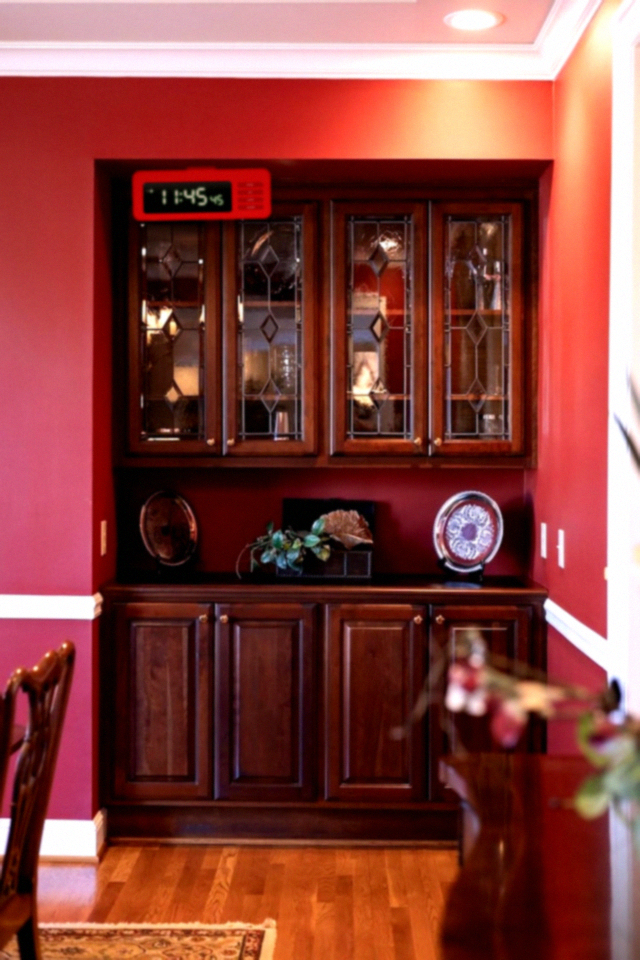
11.45
